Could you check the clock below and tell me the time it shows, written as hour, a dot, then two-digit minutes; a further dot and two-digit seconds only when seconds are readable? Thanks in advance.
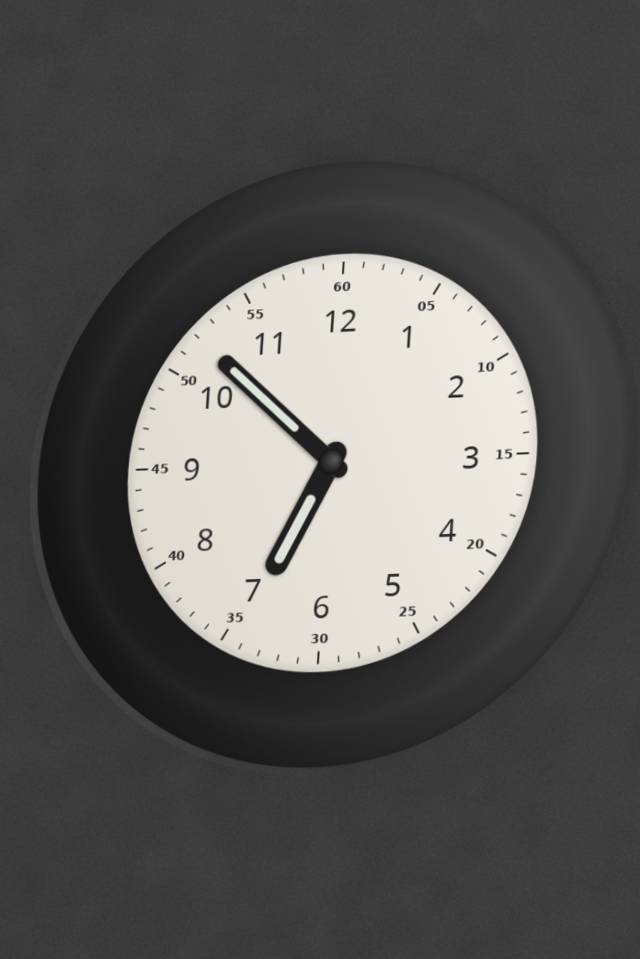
6.52
